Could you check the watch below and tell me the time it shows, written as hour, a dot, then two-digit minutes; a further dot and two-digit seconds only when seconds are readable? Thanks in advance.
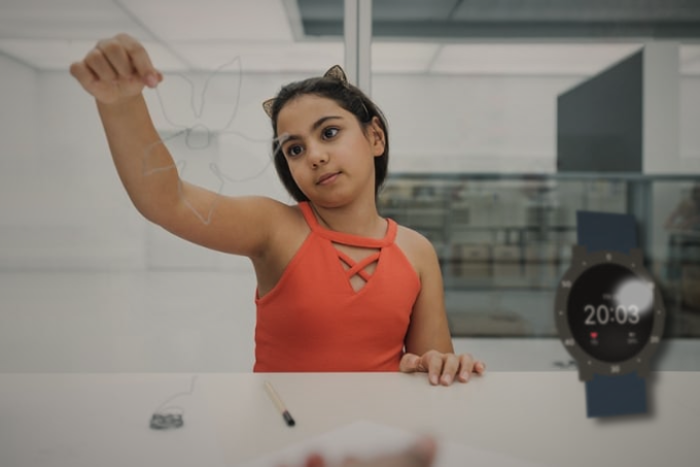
20.03
